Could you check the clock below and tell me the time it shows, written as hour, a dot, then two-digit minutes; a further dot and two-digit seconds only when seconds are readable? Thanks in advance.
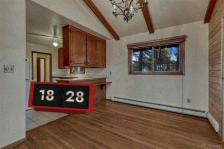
18.28
